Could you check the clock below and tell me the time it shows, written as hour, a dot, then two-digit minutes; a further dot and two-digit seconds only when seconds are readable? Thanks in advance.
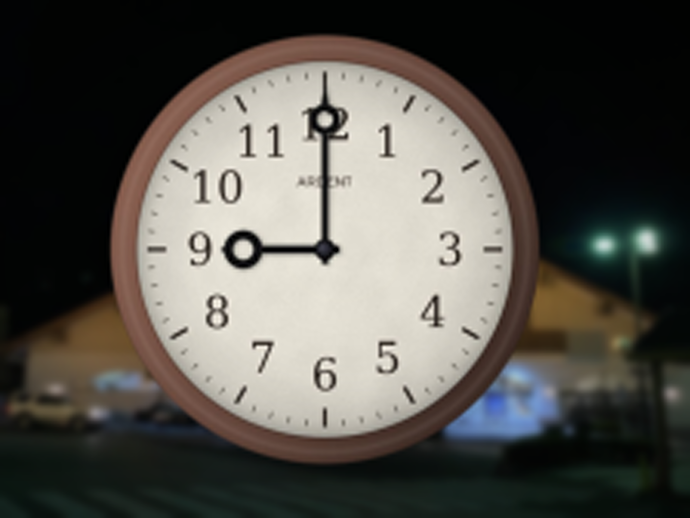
9.00
